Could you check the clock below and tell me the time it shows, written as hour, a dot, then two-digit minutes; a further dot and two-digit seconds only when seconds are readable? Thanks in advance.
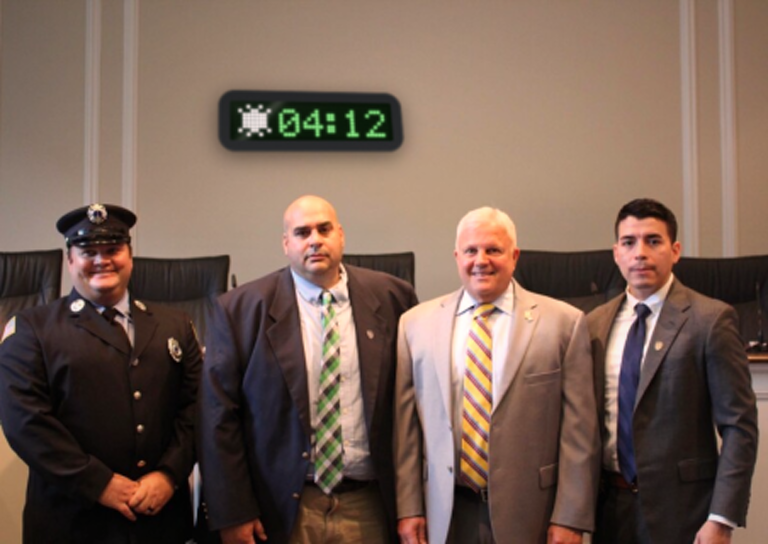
4.12
